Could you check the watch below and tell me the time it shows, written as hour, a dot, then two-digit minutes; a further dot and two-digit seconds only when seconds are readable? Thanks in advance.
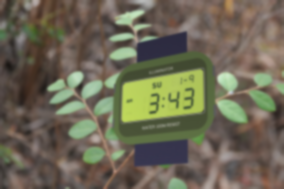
3.43
